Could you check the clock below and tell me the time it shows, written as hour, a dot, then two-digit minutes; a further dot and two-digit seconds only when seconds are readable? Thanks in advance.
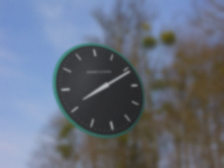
8.11
